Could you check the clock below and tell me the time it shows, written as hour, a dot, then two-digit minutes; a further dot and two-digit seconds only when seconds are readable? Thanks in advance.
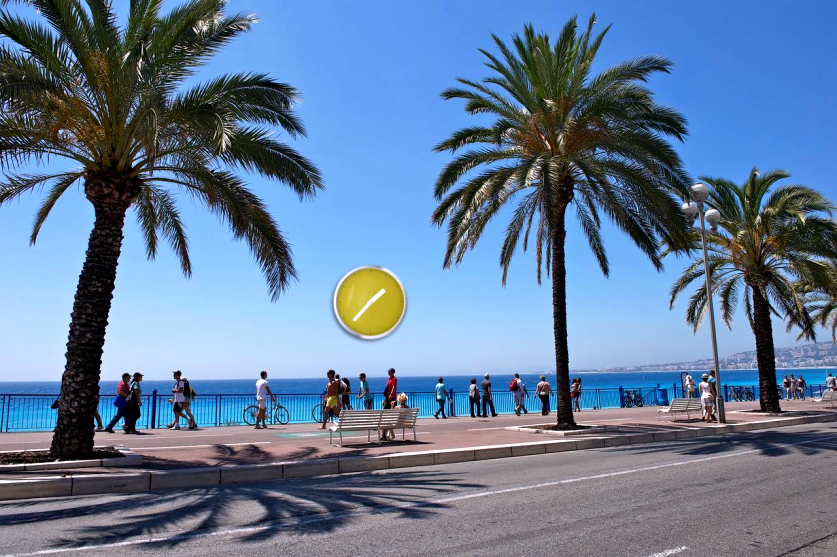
1.37
